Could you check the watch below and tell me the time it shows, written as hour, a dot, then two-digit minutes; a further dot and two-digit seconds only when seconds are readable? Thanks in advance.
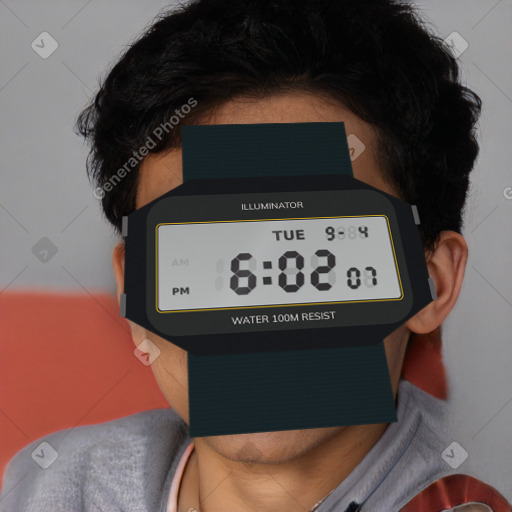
6.02.07
